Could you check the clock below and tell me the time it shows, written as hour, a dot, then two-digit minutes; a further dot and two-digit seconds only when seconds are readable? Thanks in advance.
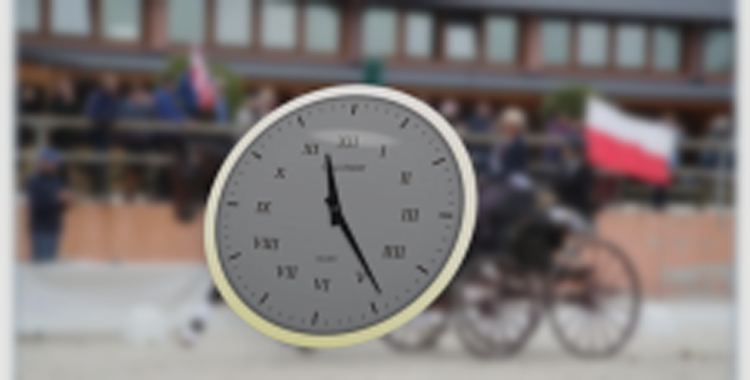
11.24
